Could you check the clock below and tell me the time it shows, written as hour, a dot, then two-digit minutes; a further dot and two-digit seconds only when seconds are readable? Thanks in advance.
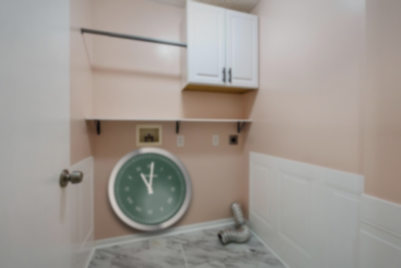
11.01
